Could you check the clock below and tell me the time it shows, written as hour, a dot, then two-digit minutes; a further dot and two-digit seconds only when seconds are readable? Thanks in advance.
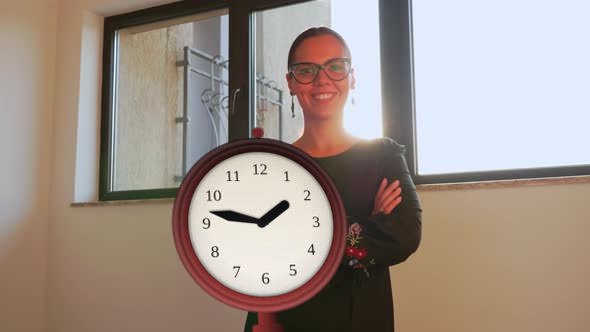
1.47
